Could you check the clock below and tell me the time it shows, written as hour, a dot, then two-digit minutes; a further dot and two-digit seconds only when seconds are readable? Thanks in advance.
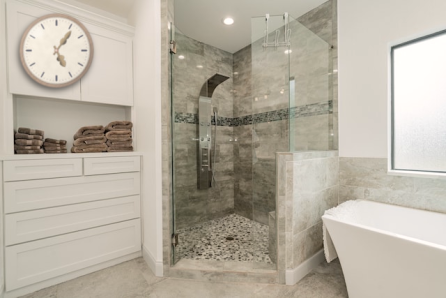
5.06
